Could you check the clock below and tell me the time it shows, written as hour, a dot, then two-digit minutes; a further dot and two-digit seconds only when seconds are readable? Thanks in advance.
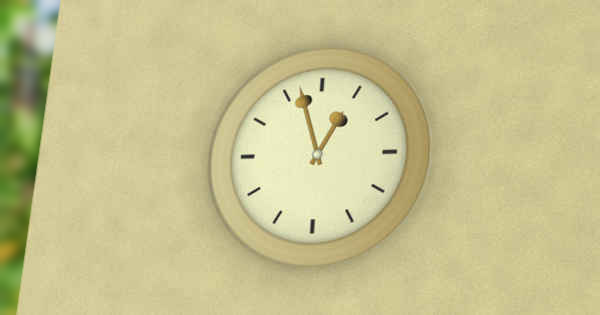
12.57
